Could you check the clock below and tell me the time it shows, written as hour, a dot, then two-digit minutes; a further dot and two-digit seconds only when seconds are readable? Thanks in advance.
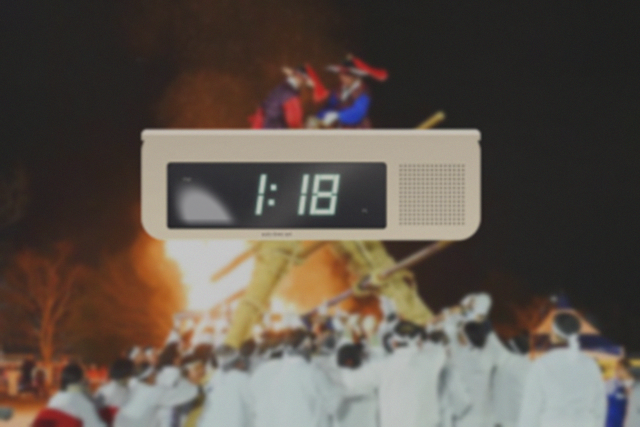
1.18
